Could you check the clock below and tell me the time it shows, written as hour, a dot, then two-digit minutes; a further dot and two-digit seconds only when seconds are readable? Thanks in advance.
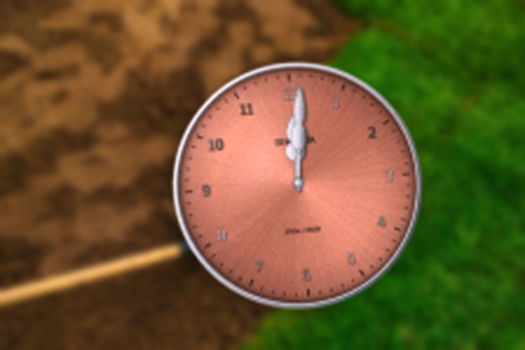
12.01
